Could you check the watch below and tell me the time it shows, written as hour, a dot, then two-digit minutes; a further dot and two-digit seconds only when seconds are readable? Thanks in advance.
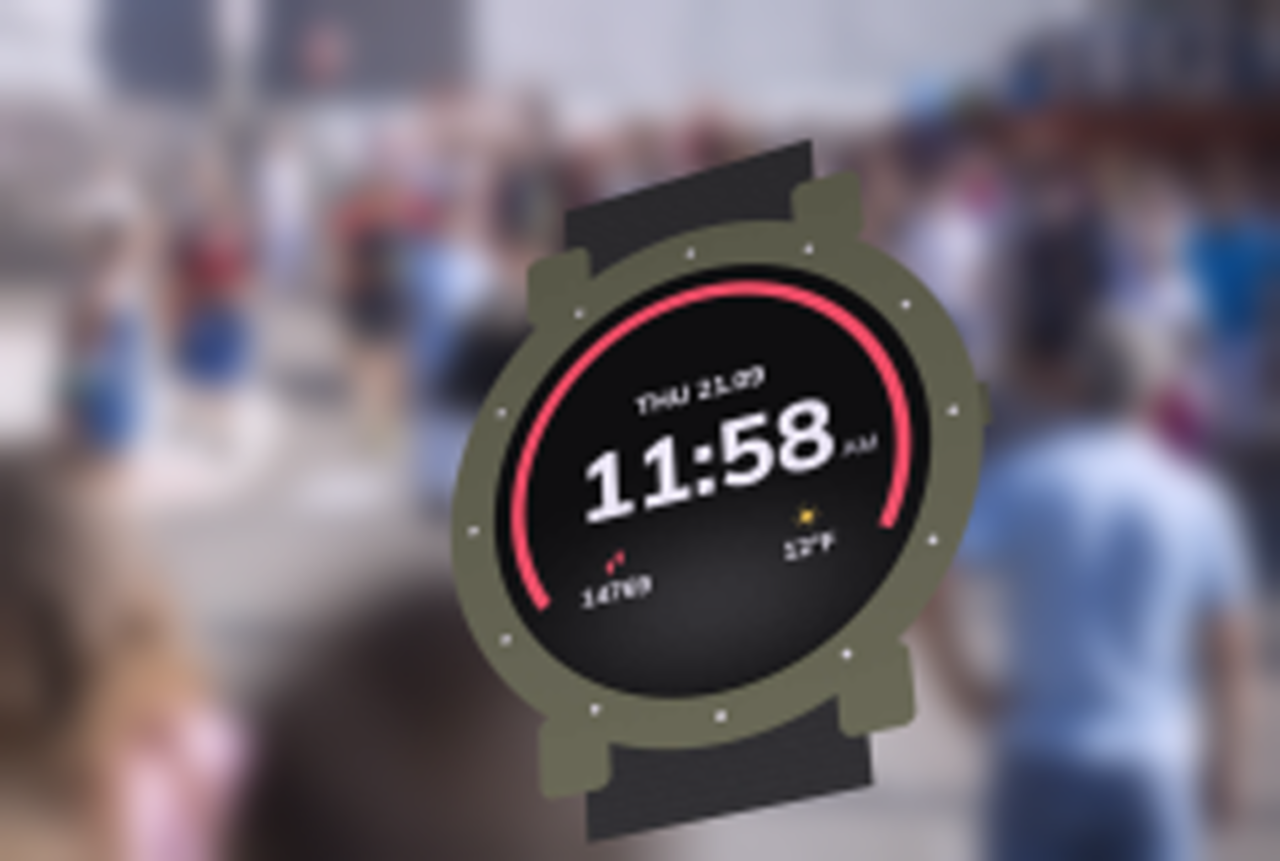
11.58
